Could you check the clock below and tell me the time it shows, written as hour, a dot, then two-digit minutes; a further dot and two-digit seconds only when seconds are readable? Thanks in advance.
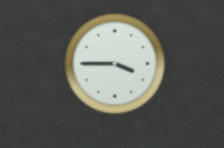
3.45
